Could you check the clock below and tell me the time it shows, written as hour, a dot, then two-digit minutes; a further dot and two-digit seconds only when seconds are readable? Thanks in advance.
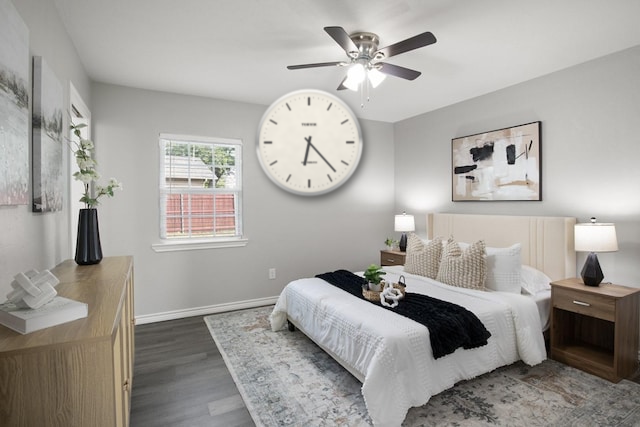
6.23
